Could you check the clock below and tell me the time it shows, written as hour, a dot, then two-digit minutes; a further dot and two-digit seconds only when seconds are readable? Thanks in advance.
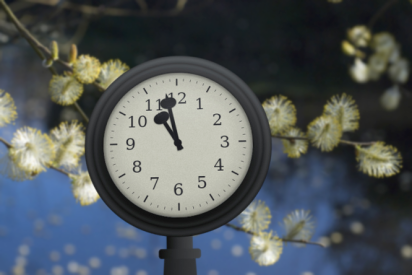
10.58
